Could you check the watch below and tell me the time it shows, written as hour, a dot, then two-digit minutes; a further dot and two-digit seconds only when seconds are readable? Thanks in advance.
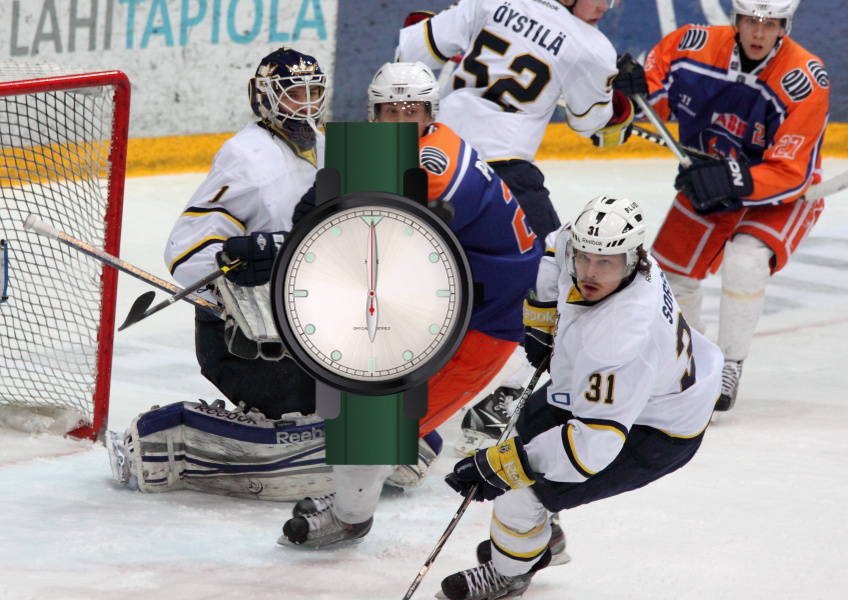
6.00.00
